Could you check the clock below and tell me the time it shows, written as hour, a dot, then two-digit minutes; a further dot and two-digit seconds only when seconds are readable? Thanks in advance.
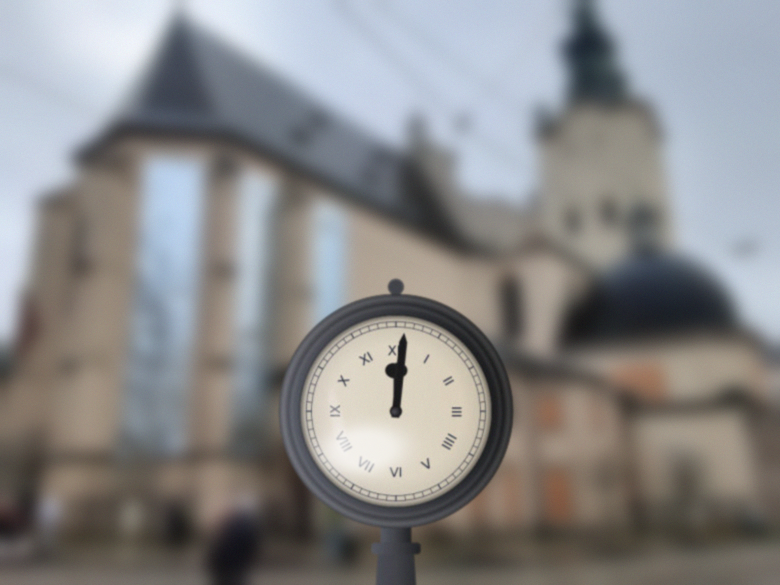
12.01
